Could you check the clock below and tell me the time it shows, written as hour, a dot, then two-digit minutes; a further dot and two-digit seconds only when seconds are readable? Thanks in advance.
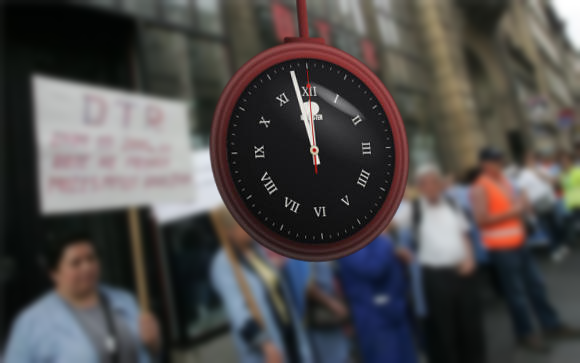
11.58.00
